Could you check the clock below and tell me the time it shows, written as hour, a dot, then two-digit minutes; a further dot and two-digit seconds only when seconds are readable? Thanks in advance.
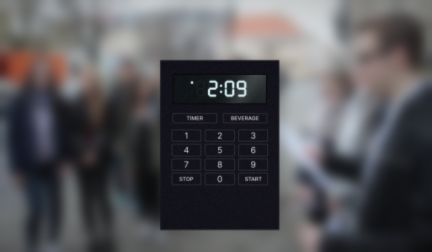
2.09
